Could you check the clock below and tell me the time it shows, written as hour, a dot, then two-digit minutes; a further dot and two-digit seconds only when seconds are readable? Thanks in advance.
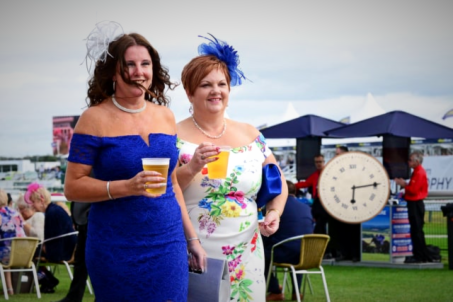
6.14
